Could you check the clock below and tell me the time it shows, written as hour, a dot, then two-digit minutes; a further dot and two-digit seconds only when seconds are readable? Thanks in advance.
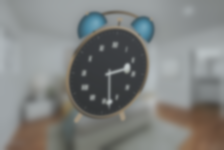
2.28
